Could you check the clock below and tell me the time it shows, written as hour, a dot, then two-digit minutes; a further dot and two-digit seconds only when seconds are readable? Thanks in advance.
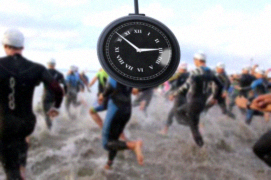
2.52
